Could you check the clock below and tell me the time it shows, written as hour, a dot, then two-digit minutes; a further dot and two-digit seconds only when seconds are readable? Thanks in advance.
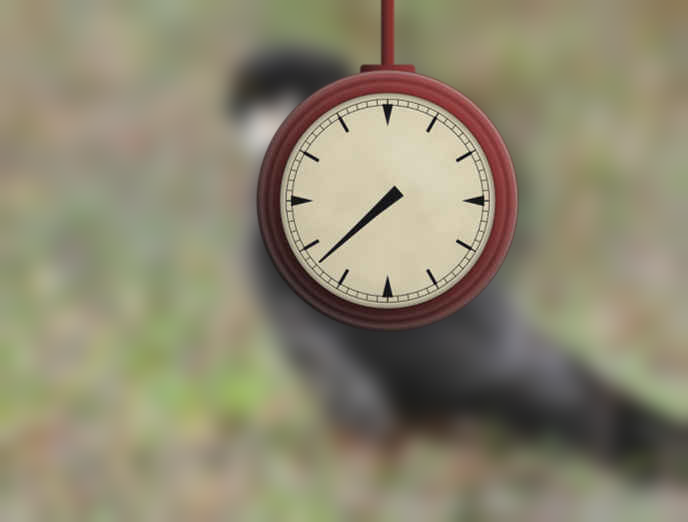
7.38
